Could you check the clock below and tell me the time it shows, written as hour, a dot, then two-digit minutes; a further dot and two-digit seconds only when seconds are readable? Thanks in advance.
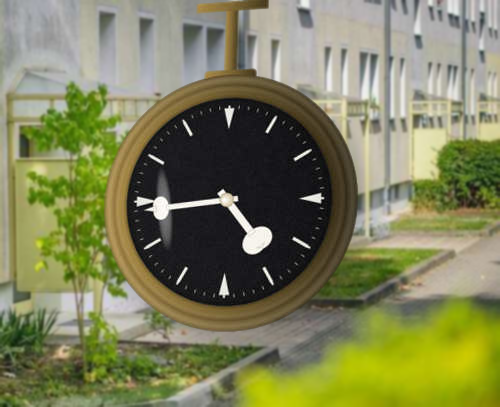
4.44
